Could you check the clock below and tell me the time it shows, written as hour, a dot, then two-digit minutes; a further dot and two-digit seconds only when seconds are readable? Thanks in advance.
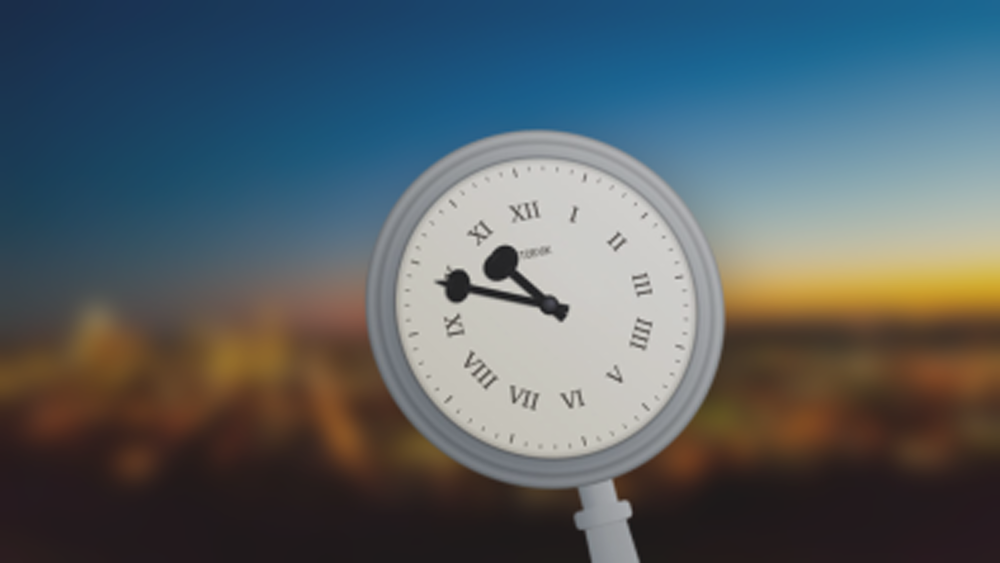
10.49
